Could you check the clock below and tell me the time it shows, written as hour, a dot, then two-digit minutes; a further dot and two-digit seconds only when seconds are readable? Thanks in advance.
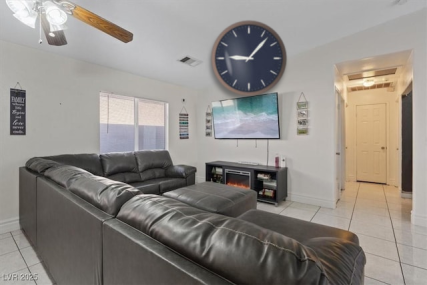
9.07
